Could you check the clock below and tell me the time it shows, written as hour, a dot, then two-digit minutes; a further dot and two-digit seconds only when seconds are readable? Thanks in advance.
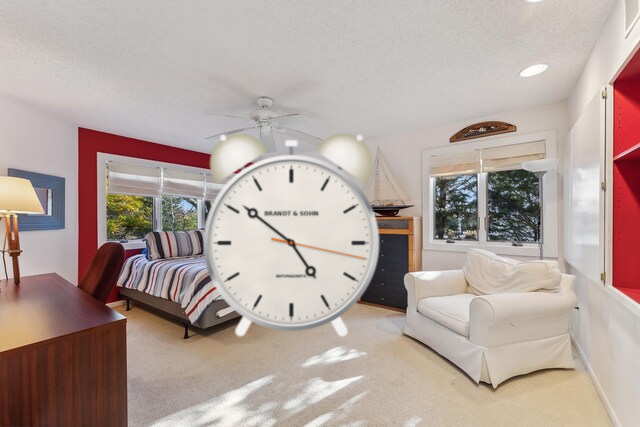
4.51.17
